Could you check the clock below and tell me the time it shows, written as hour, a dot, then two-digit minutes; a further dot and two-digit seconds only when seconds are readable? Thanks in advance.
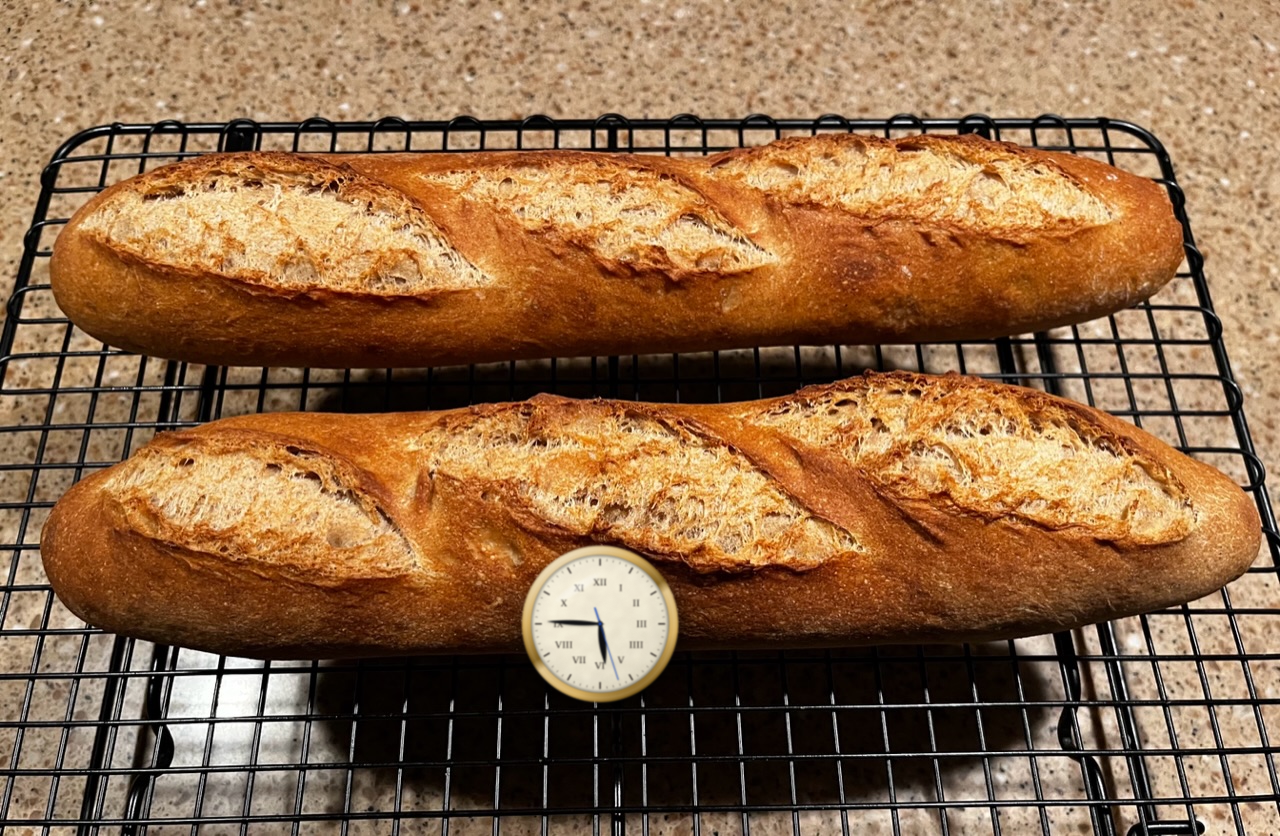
5.45.27
